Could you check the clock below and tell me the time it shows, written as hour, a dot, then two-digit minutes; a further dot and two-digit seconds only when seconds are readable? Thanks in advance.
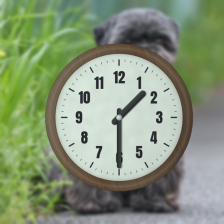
1.30
